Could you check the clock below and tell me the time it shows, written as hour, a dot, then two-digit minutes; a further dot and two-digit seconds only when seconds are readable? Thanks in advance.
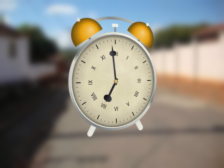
6.59
